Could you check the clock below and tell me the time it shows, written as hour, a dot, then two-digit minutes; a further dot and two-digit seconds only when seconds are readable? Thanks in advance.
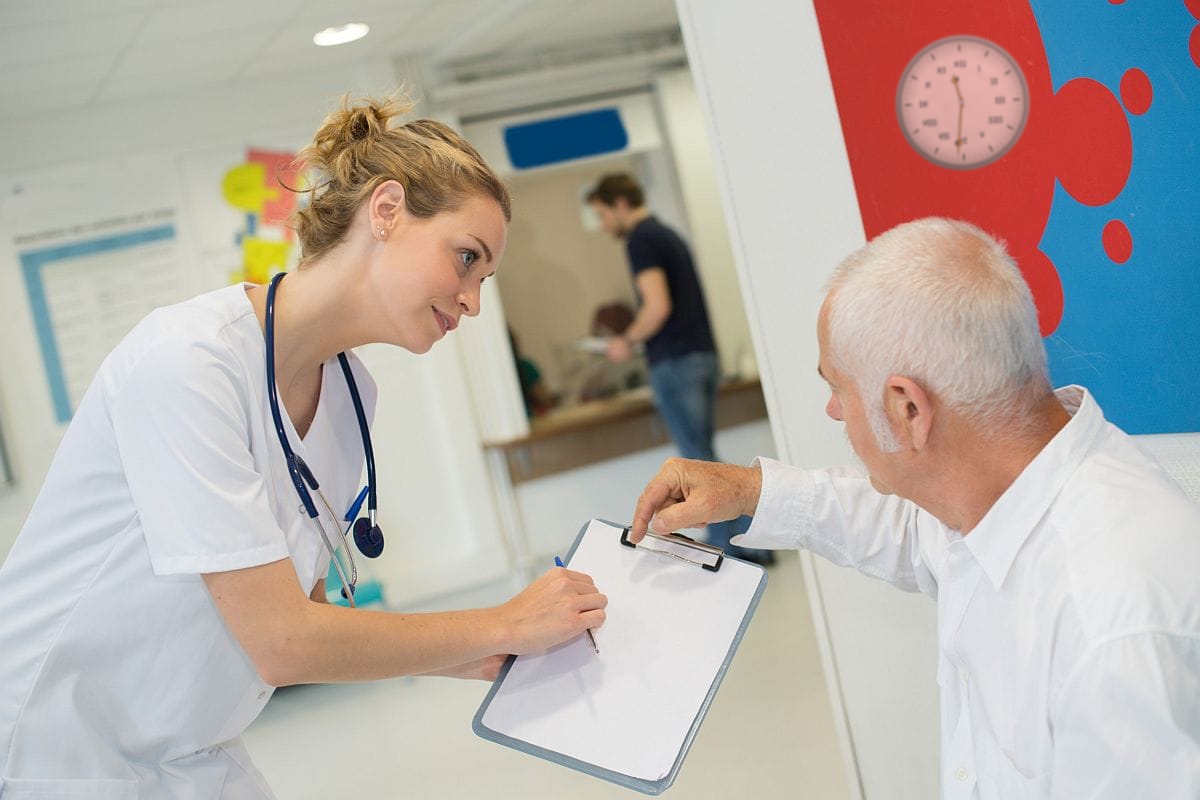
11.31
